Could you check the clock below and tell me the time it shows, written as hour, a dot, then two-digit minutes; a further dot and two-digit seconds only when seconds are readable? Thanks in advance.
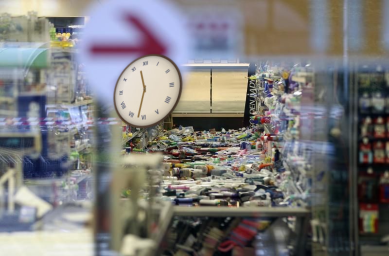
11.32
